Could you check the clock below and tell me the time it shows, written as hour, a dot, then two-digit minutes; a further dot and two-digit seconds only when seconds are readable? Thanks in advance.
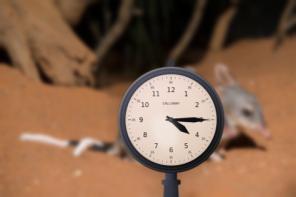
4.15
